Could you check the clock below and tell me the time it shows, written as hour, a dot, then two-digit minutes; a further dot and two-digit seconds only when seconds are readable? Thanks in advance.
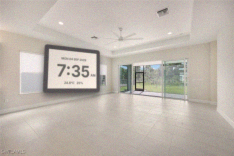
7.35
